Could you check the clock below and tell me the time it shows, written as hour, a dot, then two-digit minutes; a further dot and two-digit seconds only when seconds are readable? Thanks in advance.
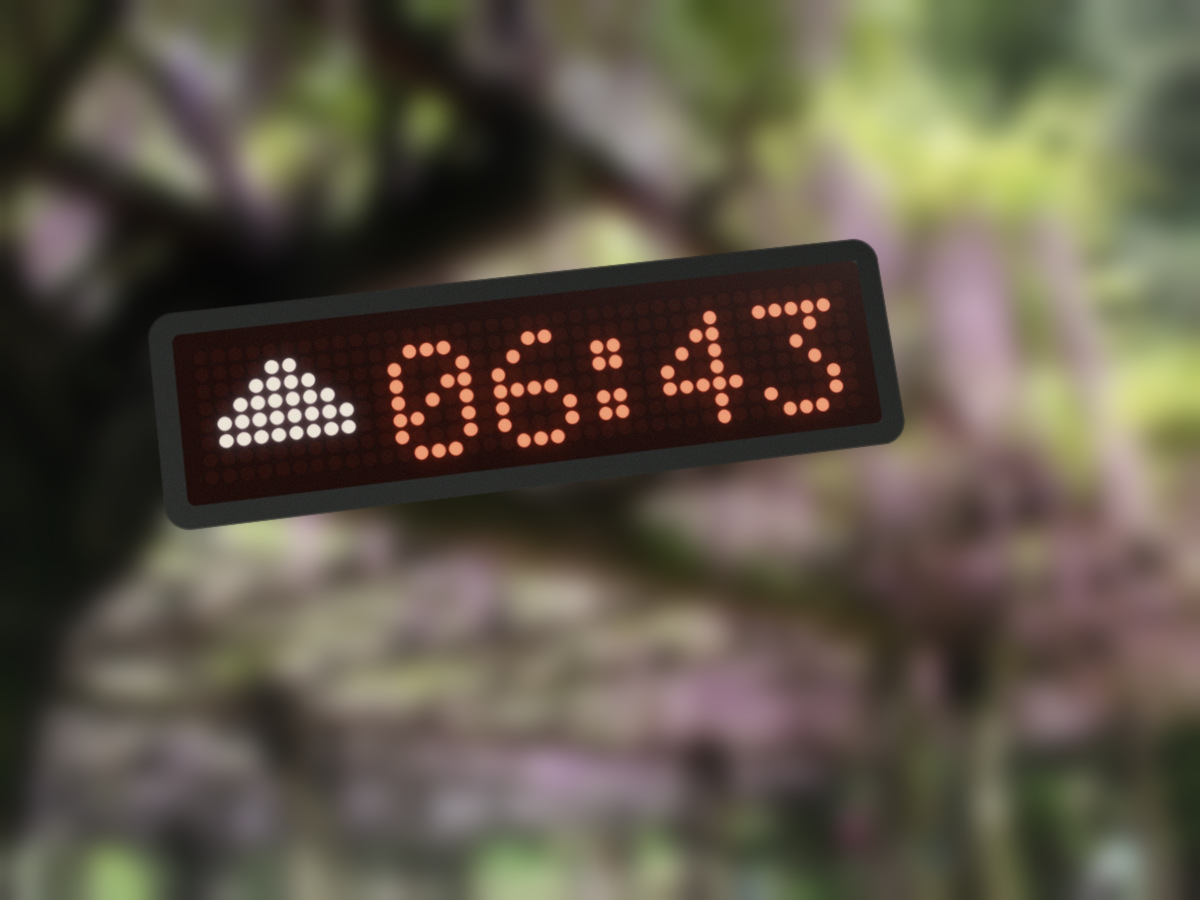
6.43
